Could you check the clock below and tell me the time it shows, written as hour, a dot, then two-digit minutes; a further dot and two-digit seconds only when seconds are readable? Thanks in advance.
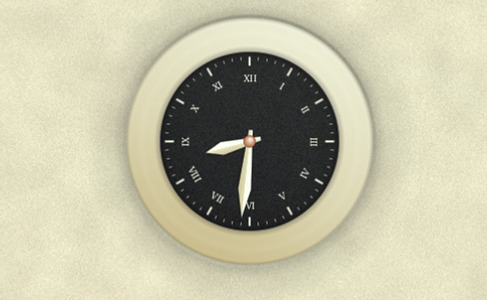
8.31
